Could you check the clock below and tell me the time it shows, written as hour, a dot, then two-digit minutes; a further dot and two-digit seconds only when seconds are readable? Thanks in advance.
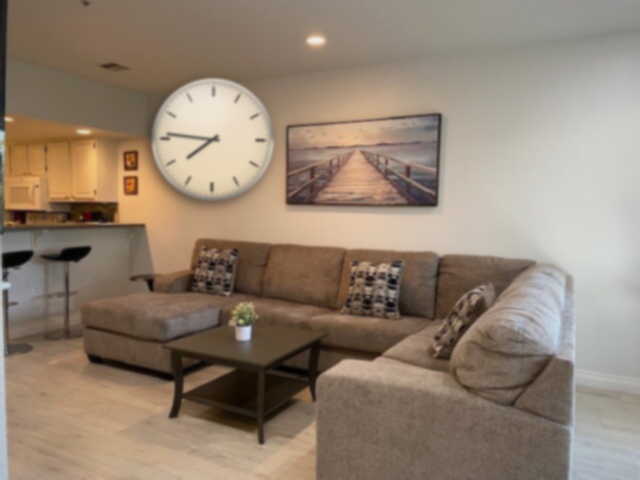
7.46
